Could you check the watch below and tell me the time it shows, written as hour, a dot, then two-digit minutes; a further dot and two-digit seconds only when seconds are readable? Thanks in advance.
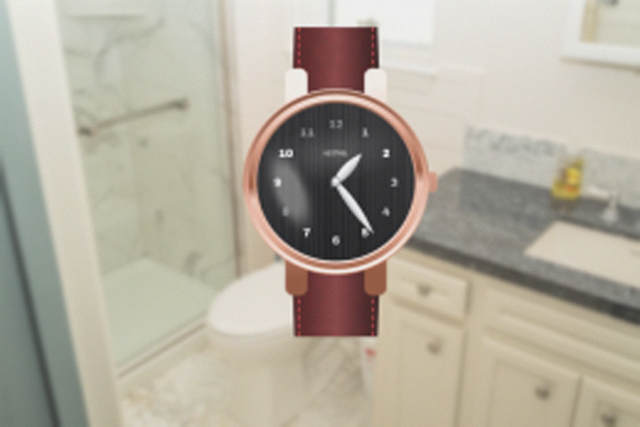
1.24
